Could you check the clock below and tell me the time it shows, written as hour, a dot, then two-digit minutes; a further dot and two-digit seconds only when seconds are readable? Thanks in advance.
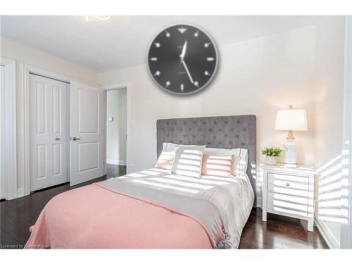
12.26
